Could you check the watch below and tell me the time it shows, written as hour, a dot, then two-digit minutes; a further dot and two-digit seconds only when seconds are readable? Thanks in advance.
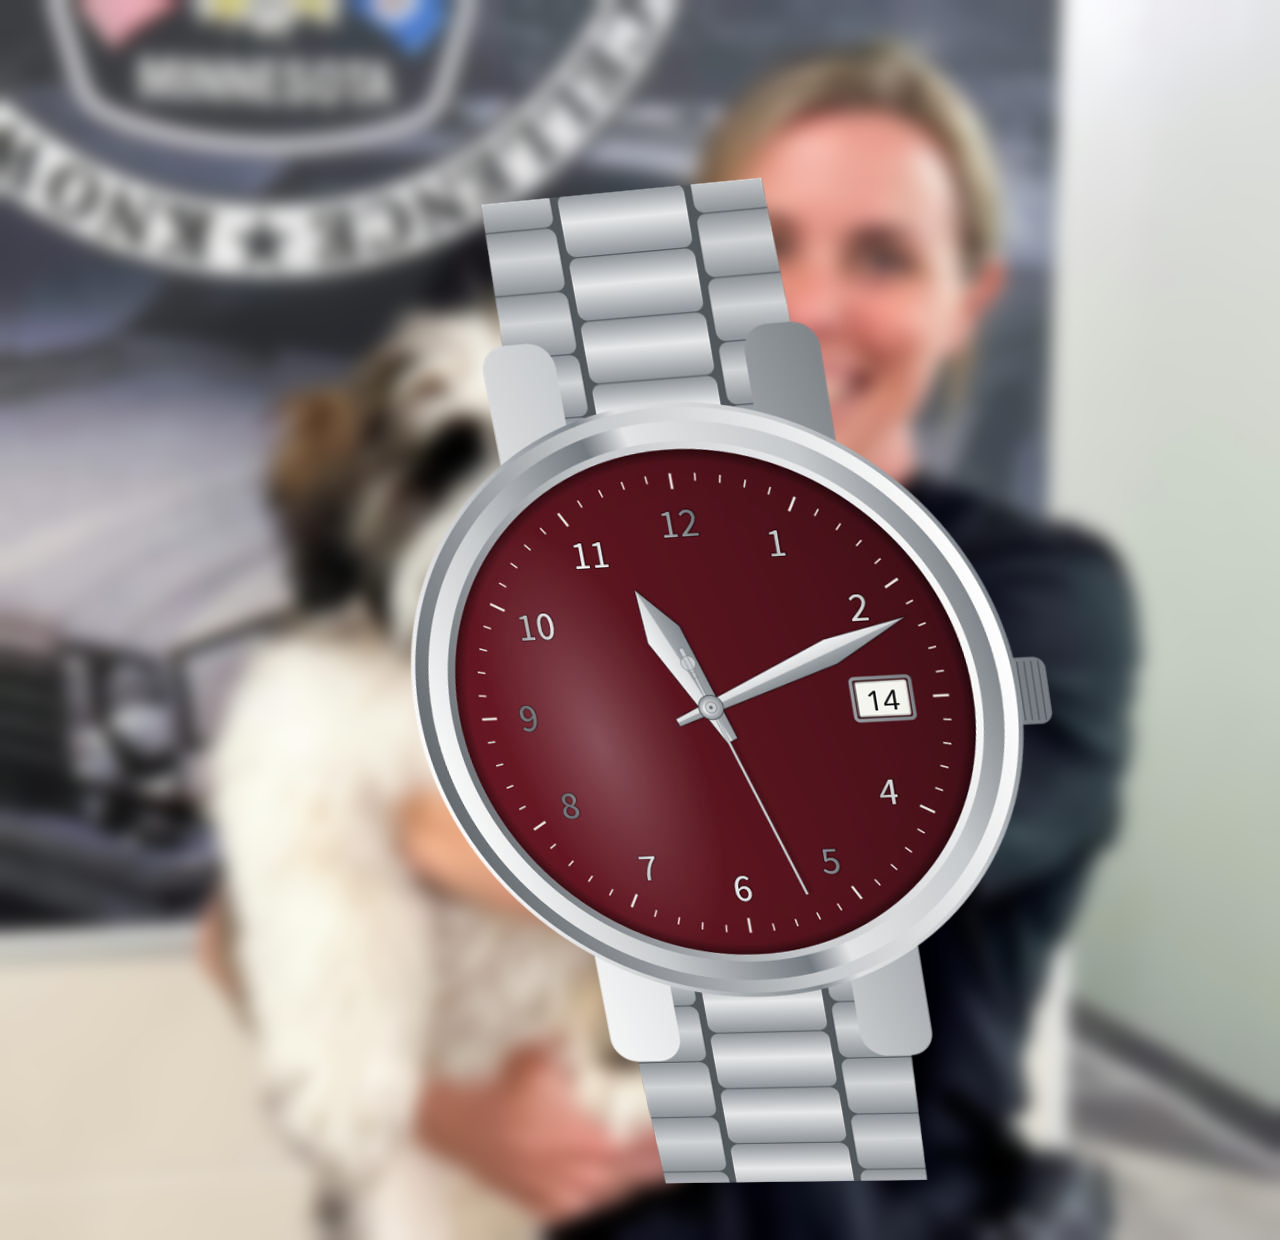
11.11.27
